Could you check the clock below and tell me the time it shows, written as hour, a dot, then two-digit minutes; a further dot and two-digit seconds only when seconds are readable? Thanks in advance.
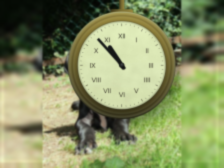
10.53
